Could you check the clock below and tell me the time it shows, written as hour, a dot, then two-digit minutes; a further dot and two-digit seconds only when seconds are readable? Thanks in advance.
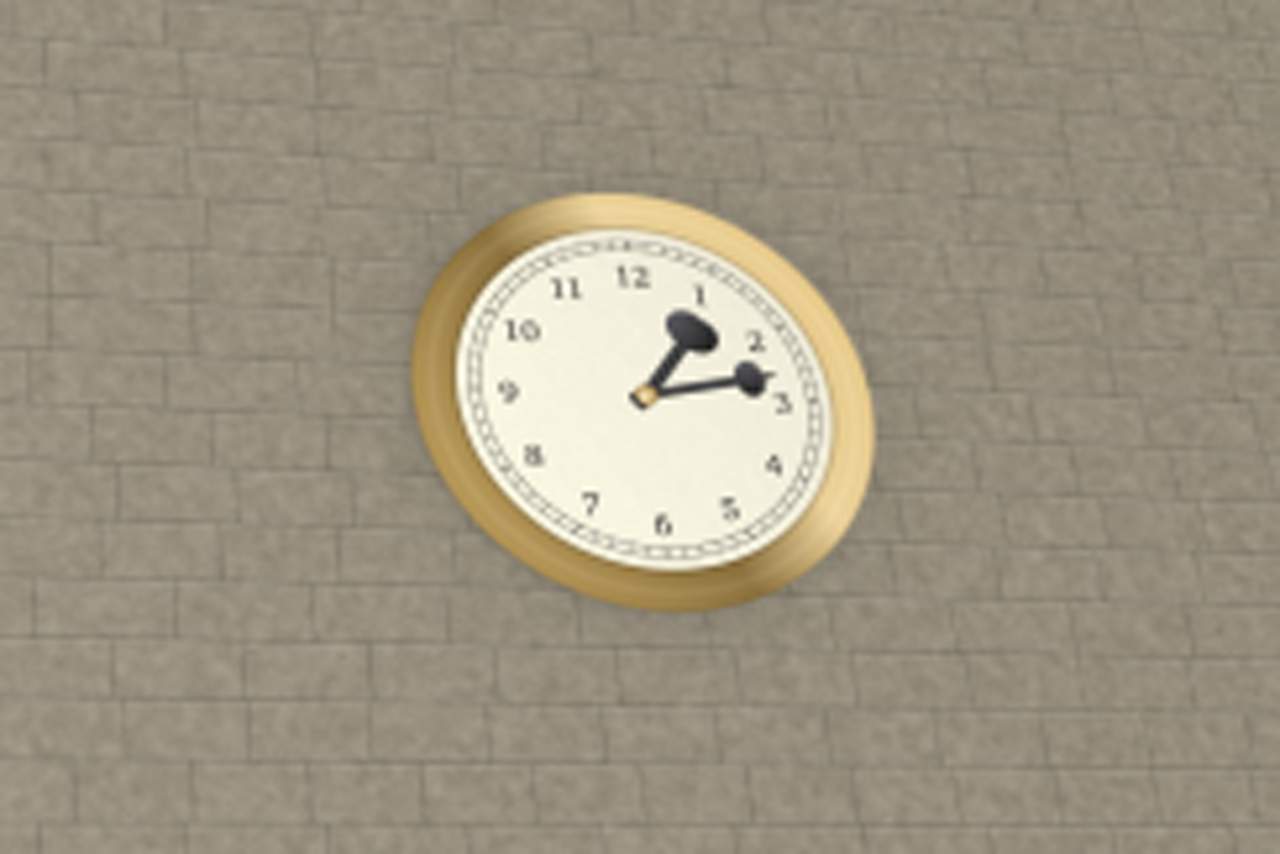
1.13
